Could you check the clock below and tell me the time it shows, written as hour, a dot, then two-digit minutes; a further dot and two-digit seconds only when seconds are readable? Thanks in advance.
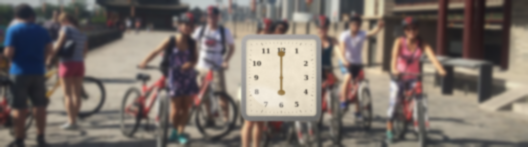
6.00
